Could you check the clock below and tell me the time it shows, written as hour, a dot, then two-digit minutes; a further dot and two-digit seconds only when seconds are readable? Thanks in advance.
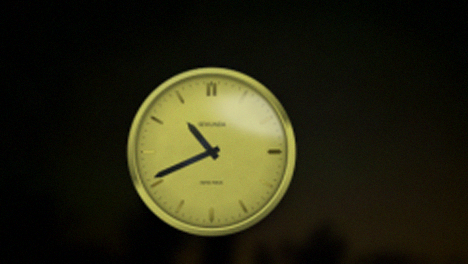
10.41
